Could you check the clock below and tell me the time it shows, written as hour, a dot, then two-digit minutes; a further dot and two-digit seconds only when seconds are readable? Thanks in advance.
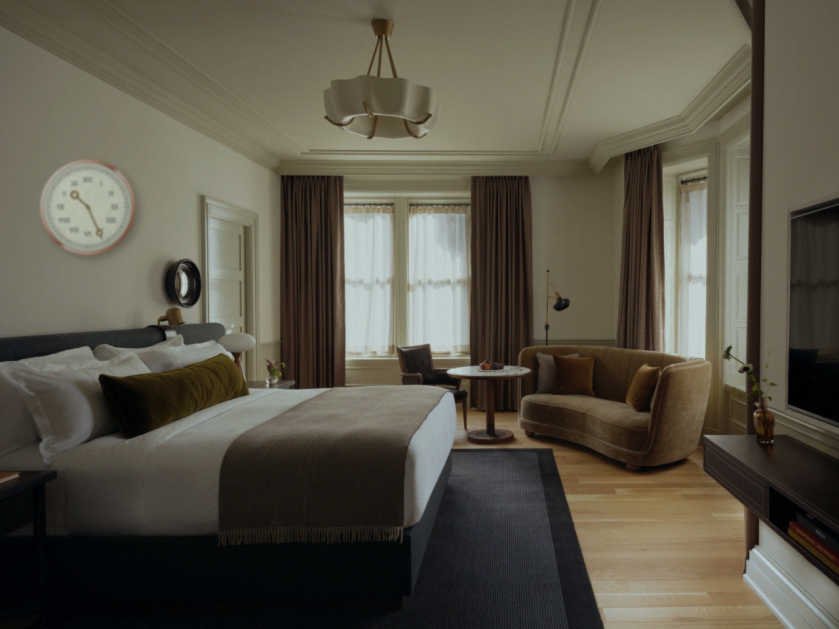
10.26
